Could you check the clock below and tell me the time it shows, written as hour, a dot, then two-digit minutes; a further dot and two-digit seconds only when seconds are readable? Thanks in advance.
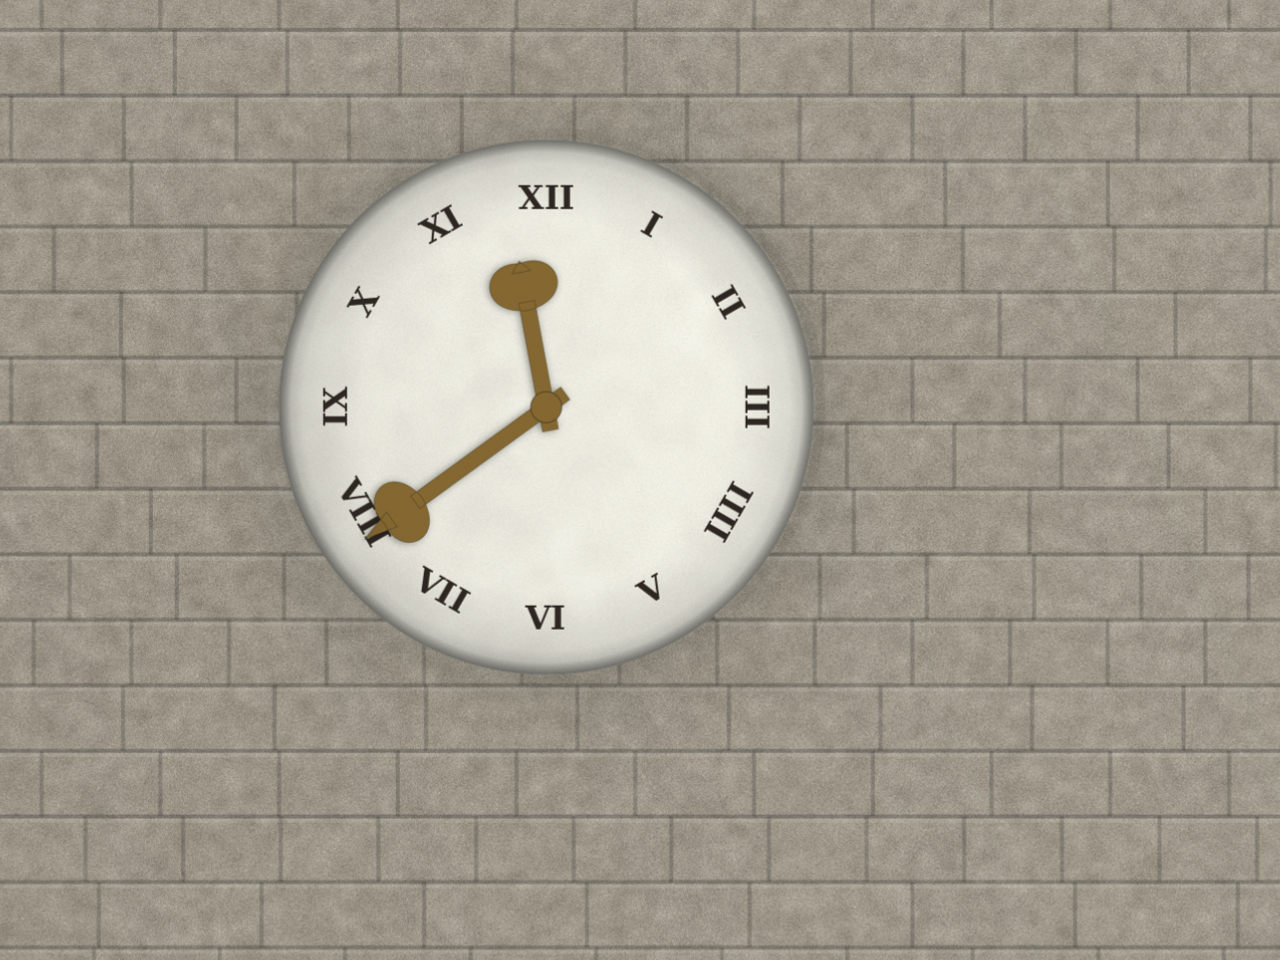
11.39
